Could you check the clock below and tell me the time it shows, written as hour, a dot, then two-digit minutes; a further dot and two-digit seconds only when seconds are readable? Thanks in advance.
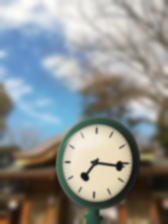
7.16
